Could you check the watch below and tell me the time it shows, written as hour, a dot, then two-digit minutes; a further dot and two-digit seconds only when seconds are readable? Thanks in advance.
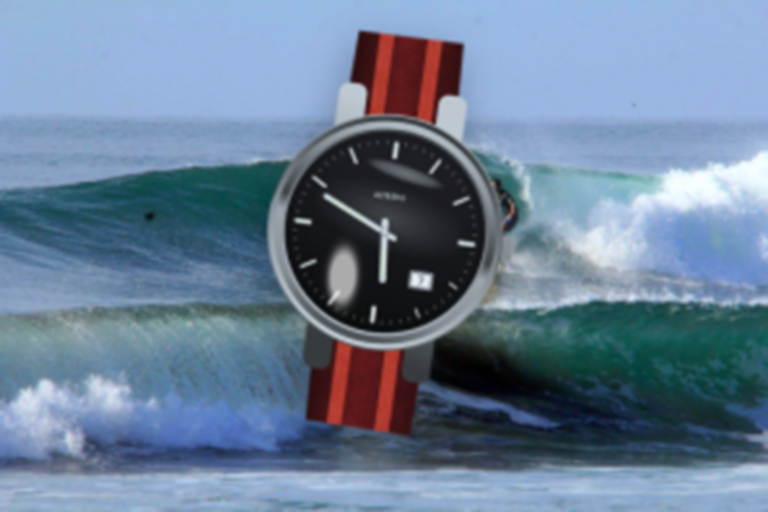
5.49
